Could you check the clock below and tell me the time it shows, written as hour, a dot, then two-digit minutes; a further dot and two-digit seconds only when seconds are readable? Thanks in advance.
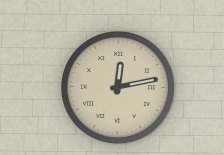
12.13
